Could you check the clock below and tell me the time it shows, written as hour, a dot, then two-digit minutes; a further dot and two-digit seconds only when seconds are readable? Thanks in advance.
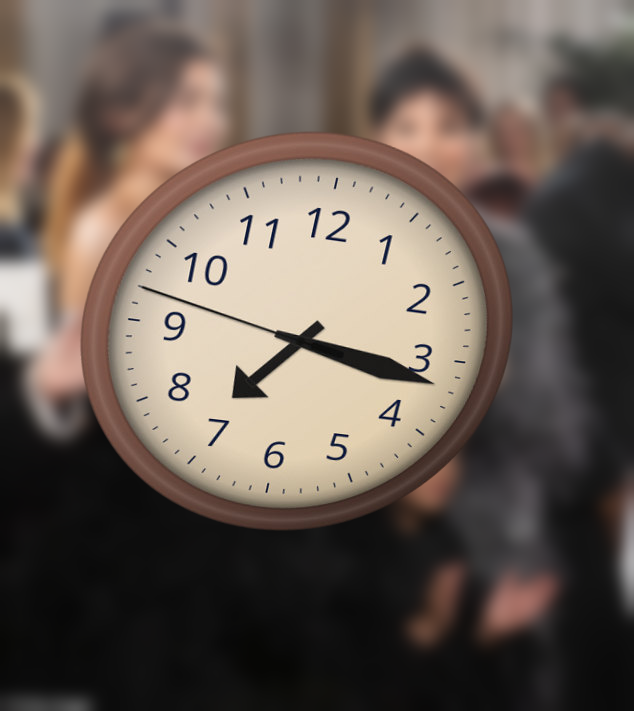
7.16.47
